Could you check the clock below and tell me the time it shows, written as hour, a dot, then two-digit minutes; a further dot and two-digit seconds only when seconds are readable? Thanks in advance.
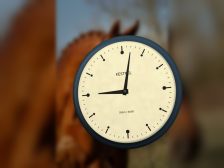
9.02
